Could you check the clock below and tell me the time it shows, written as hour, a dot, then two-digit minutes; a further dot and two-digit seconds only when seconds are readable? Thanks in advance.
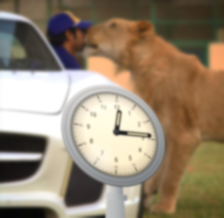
12.14
